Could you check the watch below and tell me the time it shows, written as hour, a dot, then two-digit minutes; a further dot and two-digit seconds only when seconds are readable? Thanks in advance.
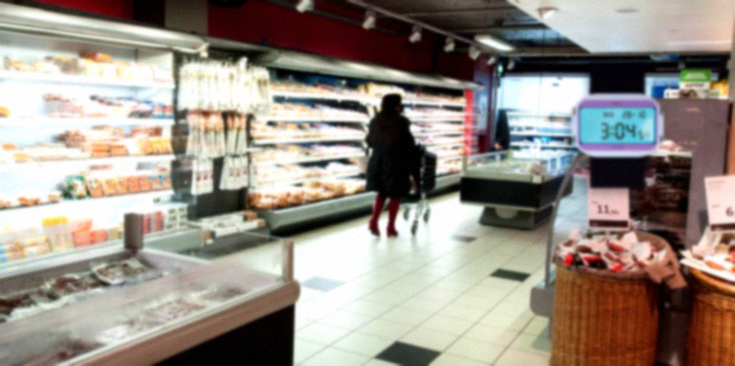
3.04
